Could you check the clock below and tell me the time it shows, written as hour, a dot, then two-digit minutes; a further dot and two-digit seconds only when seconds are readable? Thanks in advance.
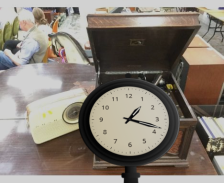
1.18
